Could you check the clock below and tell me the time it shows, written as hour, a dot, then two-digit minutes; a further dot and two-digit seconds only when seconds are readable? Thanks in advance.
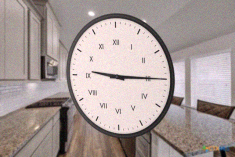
9.15
